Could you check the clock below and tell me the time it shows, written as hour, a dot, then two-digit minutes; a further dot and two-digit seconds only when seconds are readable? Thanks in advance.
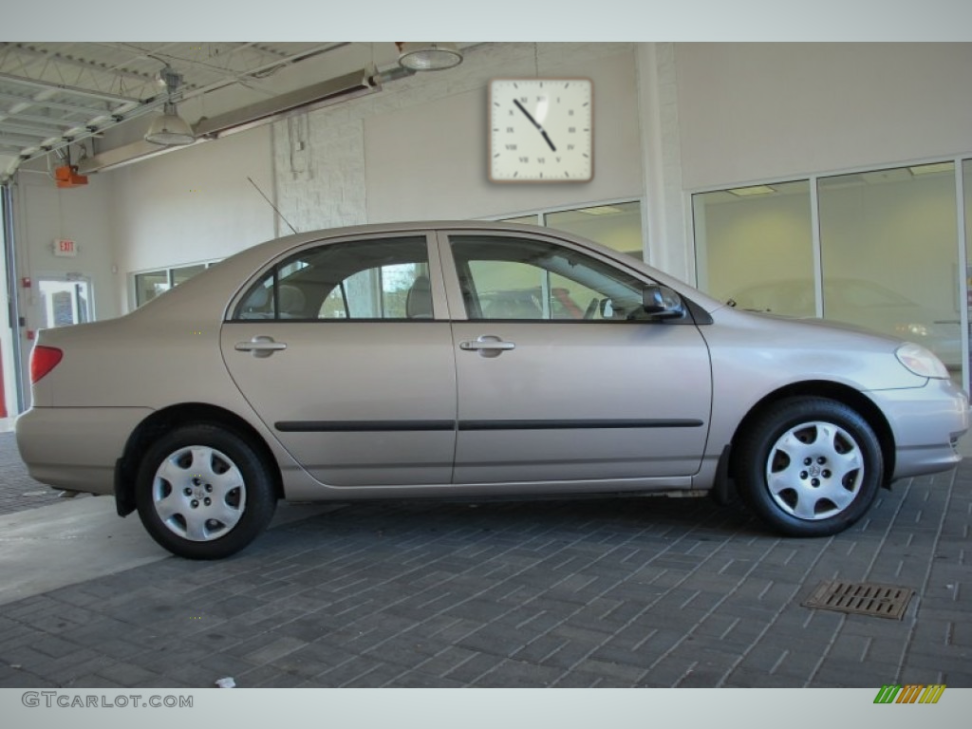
4.53
